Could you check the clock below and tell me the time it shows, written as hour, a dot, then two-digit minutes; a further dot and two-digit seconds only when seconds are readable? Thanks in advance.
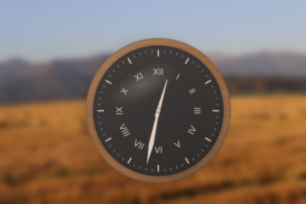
12.32
